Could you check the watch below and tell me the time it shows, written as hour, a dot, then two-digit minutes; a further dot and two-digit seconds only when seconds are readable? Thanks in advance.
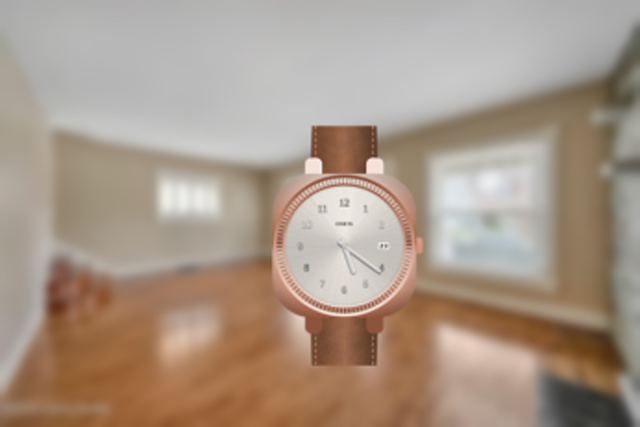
5.21
